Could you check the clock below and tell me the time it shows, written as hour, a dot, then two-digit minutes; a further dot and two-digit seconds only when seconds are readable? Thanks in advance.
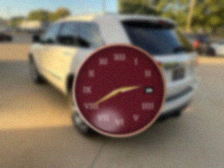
2.40
